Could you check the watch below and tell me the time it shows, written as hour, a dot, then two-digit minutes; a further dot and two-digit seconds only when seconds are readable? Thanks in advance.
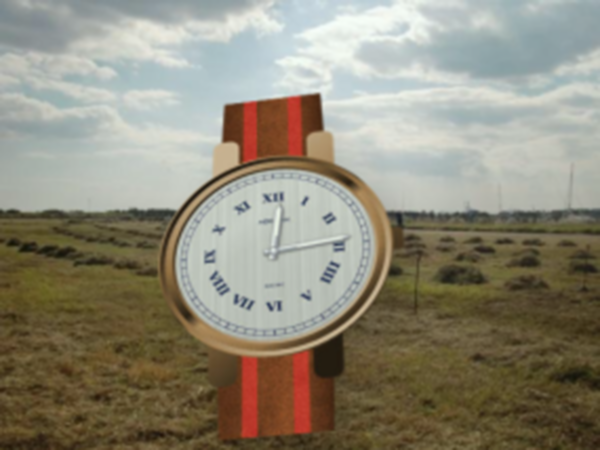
12.14
